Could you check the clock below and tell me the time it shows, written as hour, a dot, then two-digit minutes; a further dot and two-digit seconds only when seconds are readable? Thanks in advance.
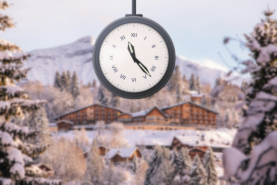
11.23
